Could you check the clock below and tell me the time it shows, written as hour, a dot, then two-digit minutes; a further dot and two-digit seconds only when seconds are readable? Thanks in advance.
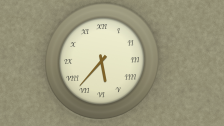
5.37
